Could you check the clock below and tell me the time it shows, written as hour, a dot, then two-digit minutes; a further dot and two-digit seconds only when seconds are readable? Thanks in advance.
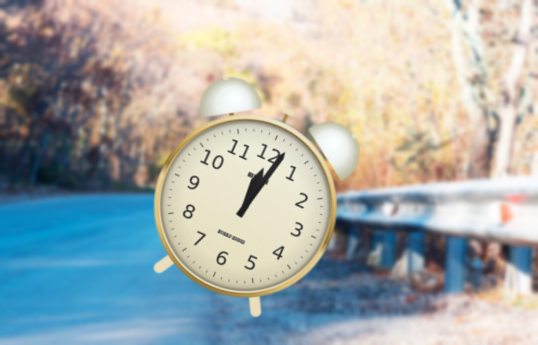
12.02
